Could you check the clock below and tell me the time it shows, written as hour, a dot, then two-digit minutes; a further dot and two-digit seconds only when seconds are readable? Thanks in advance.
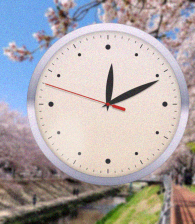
12.10.48
